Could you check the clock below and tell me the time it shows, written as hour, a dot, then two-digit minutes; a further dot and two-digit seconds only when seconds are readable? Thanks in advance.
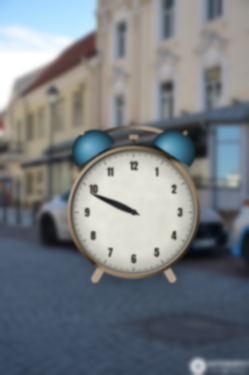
9.49
